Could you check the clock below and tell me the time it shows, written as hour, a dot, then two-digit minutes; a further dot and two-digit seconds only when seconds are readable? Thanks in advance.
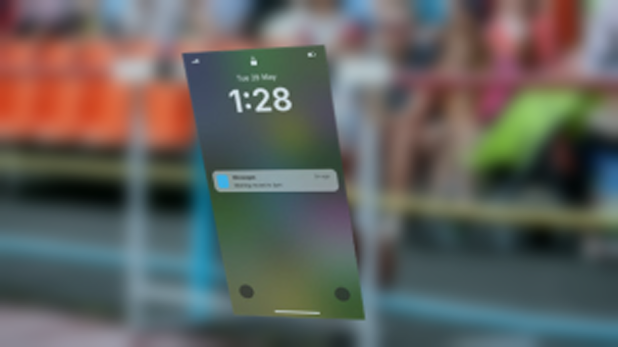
1.28
